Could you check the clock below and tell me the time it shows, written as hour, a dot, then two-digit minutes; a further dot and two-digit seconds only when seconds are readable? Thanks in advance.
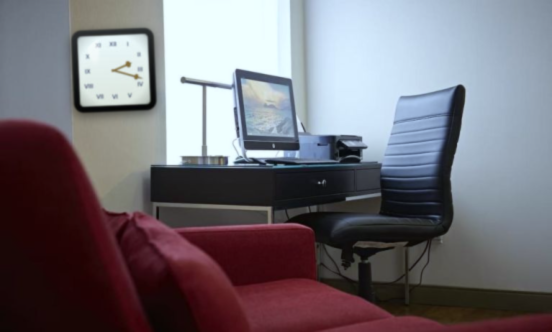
2.18
